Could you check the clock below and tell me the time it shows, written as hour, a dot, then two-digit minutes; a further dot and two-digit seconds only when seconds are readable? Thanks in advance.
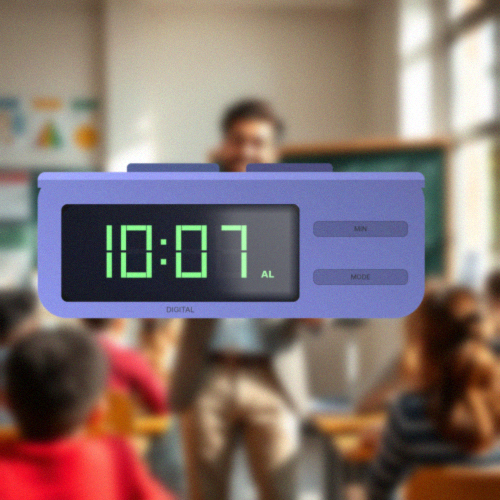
10.07
